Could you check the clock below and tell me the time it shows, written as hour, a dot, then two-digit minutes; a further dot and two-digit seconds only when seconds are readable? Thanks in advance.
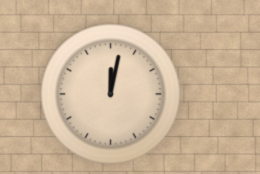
12.02
